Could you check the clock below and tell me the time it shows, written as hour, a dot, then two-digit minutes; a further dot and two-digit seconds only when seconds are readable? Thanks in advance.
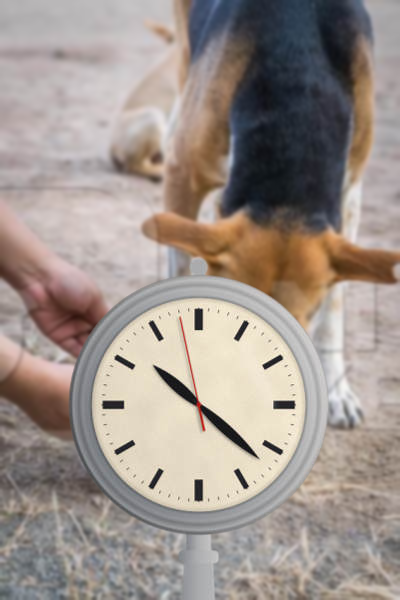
10.21.58
